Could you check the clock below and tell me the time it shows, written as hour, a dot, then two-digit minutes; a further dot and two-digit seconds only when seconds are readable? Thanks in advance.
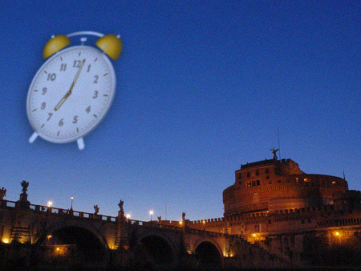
7.02
